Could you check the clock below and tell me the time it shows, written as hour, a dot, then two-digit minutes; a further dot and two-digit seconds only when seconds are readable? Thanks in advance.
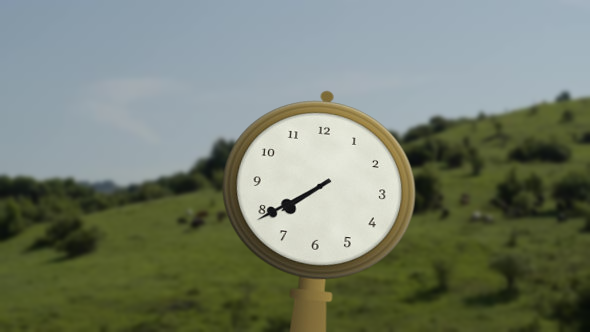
7.39
